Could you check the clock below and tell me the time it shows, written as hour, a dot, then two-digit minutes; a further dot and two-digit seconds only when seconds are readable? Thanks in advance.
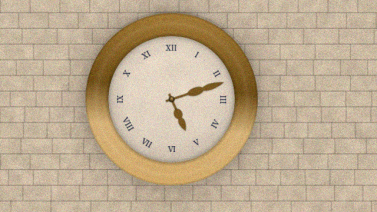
5.12
